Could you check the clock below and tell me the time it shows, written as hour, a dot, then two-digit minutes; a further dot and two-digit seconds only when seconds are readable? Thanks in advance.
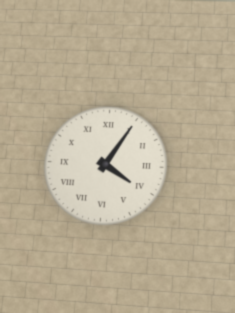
4.05
